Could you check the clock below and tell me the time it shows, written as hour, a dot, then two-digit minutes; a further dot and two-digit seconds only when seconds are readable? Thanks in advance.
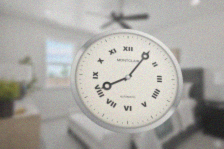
8.06
